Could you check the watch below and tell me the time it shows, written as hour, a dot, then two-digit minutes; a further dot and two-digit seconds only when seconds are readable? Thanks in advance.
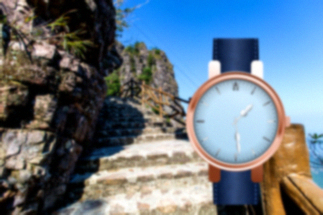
1.29
